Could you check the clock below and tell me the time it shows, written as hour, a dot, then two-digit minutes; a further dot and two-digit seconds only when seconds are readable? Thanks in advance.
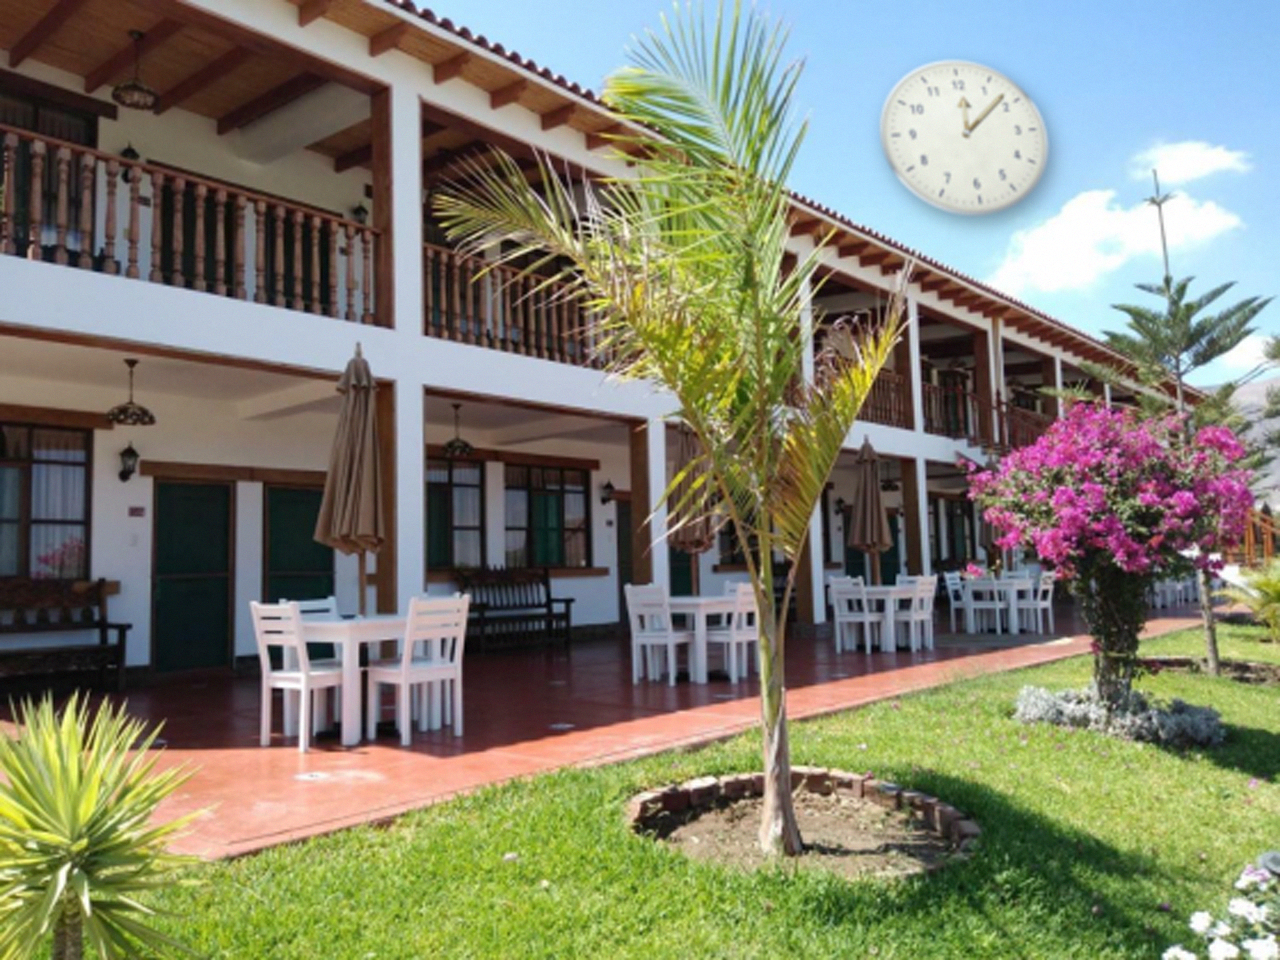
12.08
